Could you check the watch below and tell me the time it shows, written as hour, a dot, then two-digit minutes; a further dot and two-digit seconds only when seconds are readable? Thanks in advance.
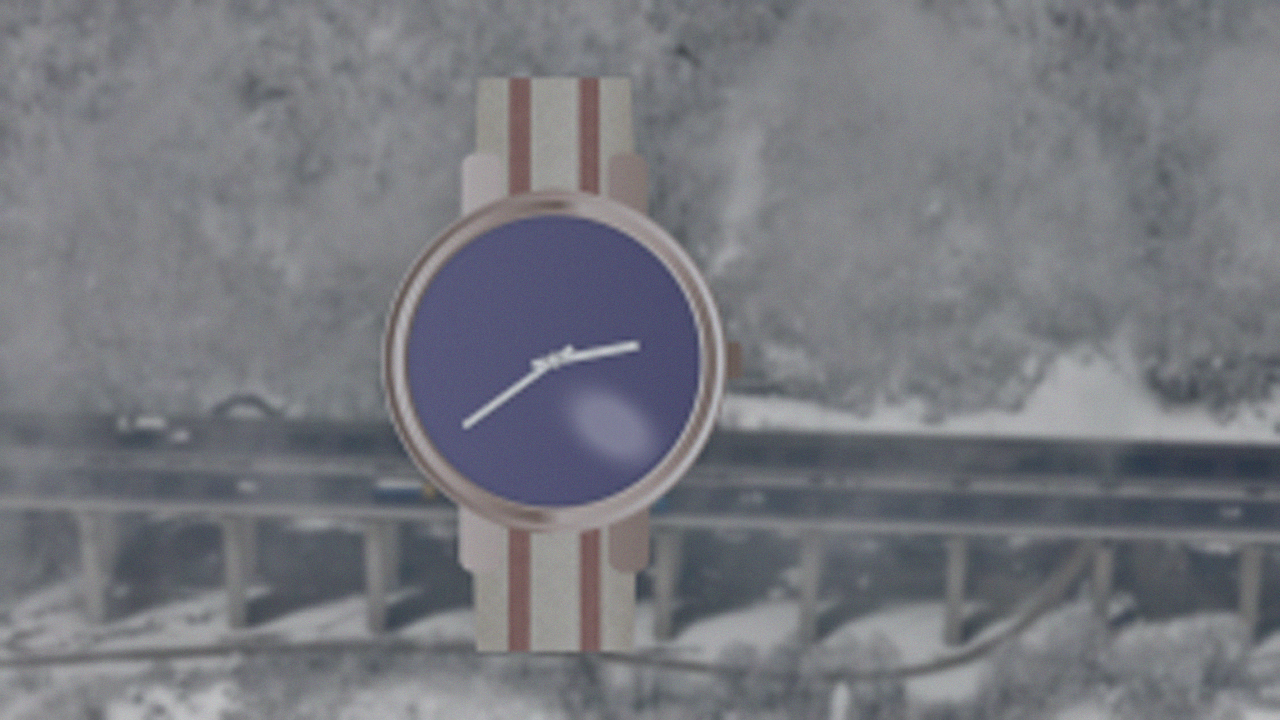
2.39
